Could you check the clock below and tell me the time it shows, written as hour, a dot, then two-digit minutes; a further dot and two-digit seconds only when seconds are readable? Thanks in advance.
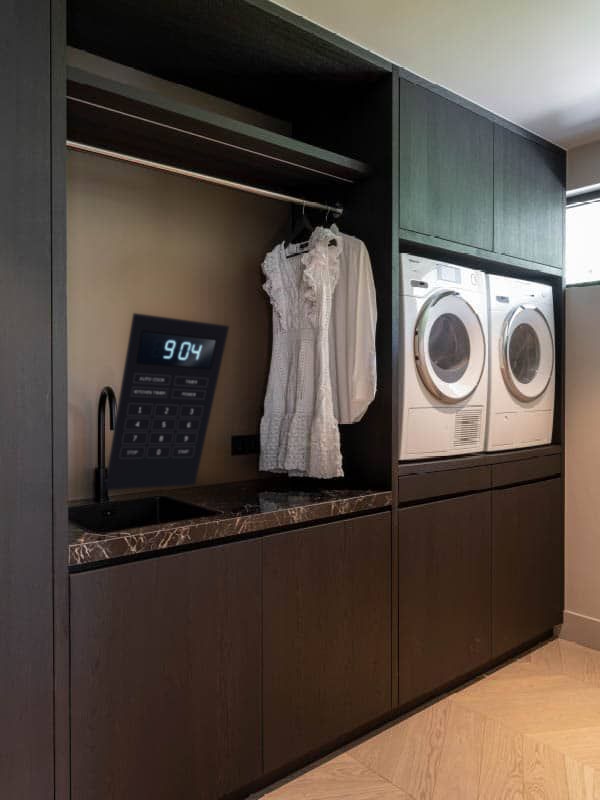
9.04
